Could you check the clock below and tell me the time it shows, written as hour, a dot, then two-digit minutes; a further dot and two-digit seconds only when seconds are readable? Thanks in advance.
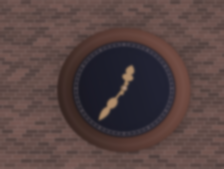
12.36
